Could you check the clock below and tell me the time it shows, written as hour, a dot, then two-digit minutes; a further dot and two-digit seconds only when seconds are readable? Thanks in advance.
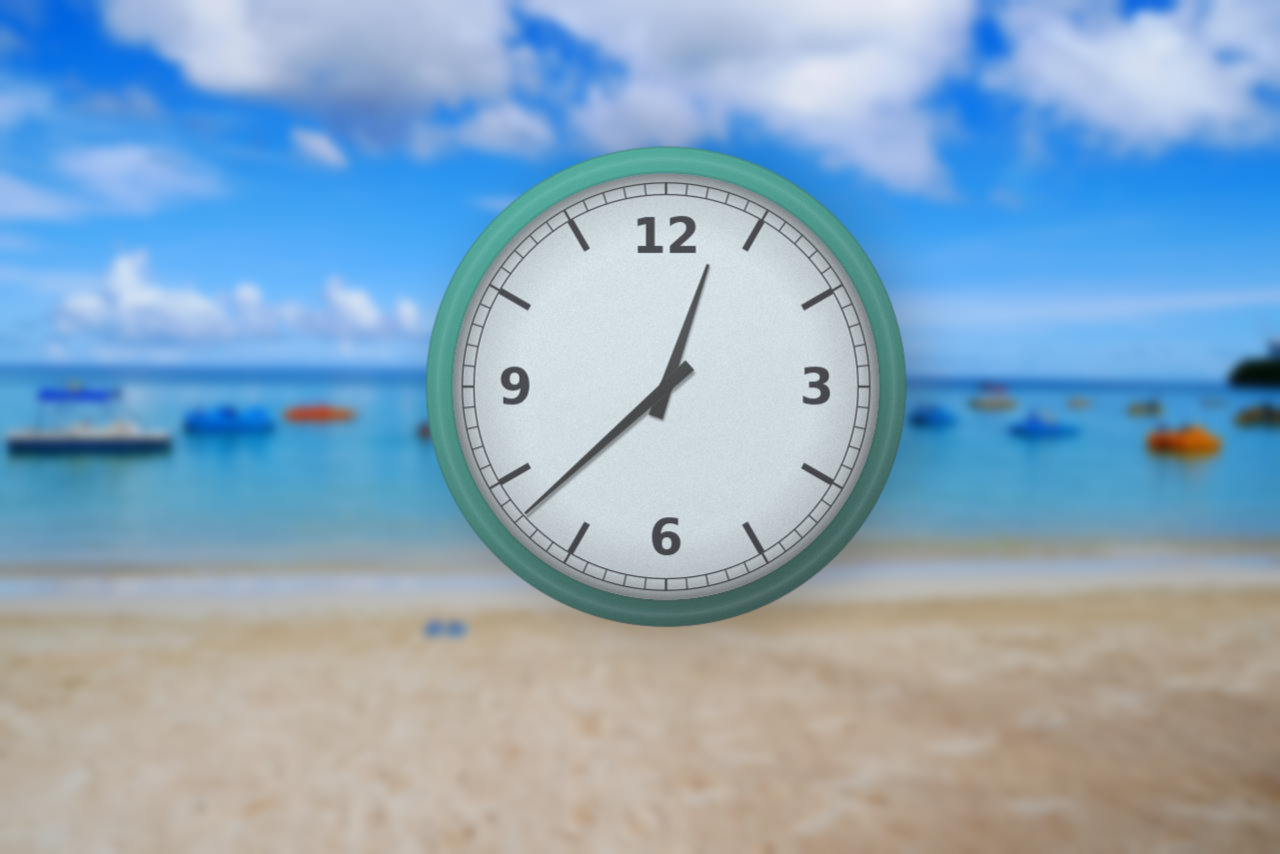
12.38
